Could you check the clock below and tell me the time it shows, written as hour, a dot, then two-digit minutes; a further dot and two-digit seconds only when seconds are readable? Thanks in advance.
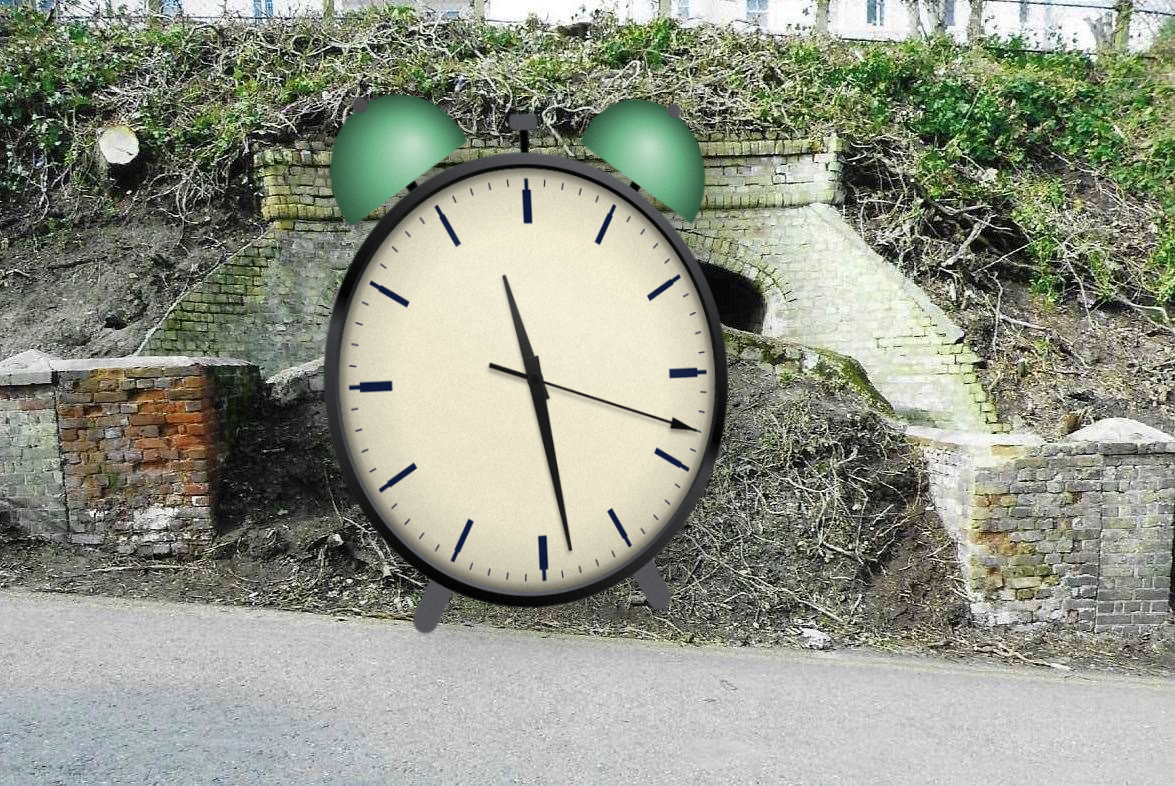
11.28.18
